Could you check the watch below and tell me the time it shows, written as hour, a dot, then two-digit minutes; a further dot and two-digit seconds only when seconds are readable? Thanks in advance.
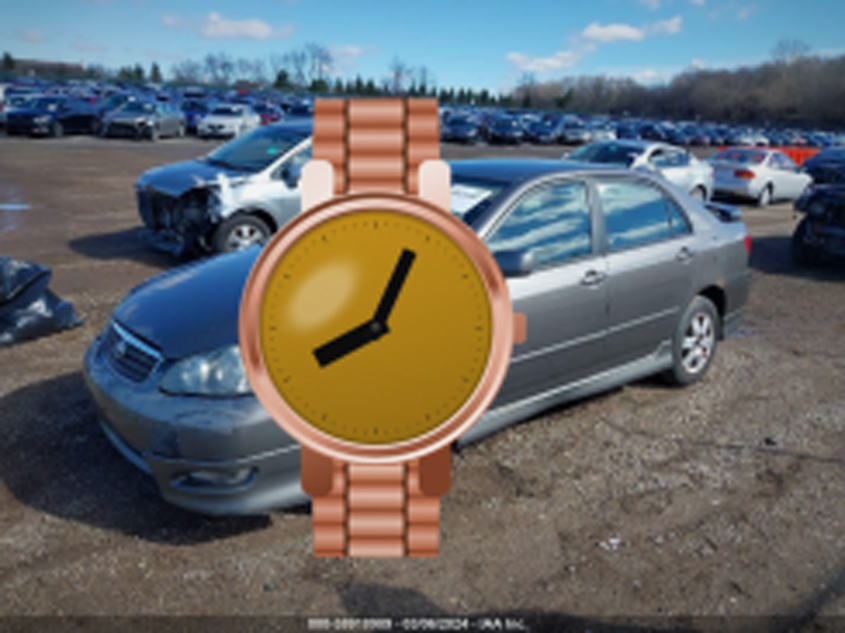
8.04
